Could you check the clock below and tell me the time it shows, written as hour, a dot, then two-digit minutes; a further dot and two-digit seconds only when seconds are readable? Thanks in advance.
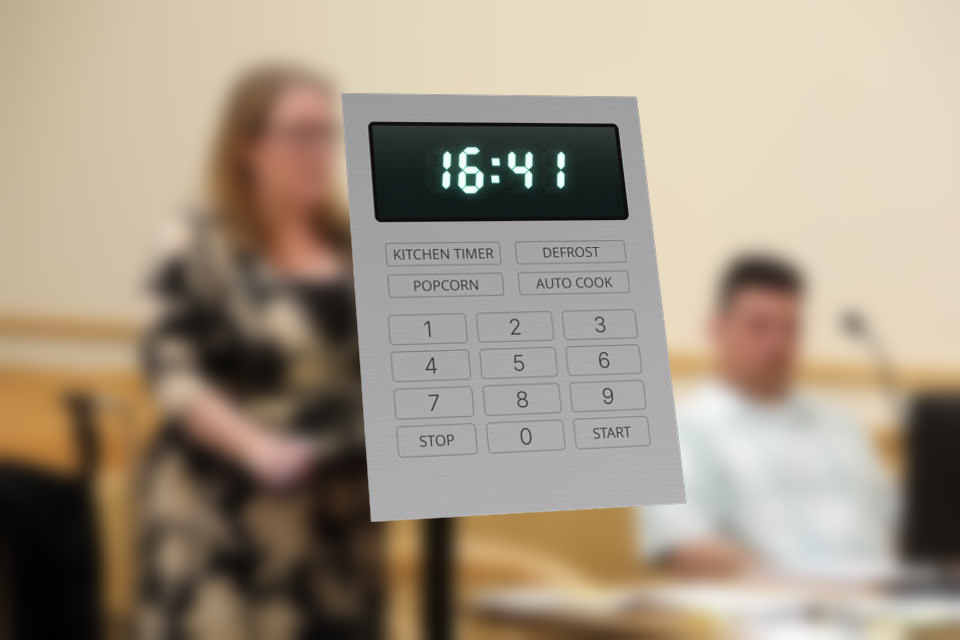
16.41
